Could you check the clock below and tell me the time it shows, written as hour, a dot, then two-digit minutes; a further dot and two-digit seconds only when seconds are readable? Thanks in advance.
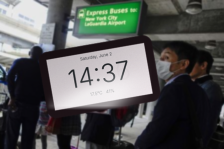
14.37
